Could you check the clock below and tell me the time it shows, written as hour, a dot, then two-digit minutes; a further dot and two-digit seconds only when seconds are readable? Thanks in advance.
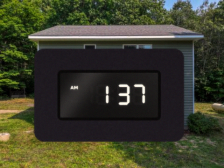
1.37
